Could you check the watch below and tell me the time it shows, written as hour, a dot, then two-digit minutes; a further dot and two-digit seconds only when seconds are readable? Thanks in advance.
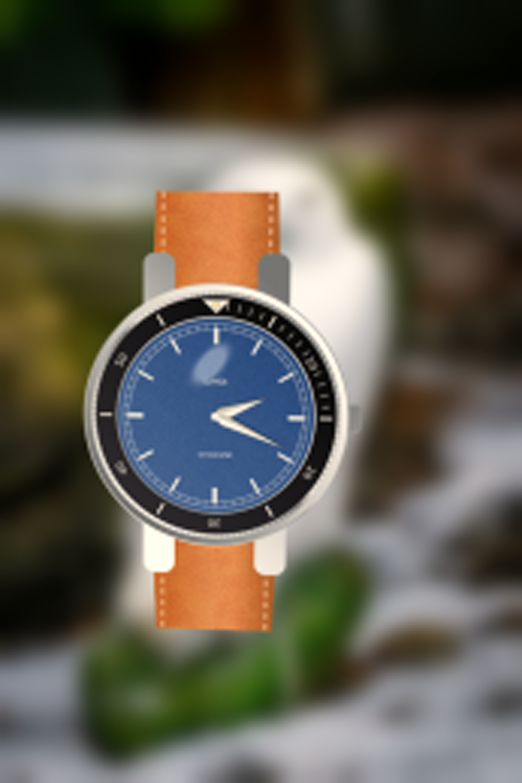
2.19
